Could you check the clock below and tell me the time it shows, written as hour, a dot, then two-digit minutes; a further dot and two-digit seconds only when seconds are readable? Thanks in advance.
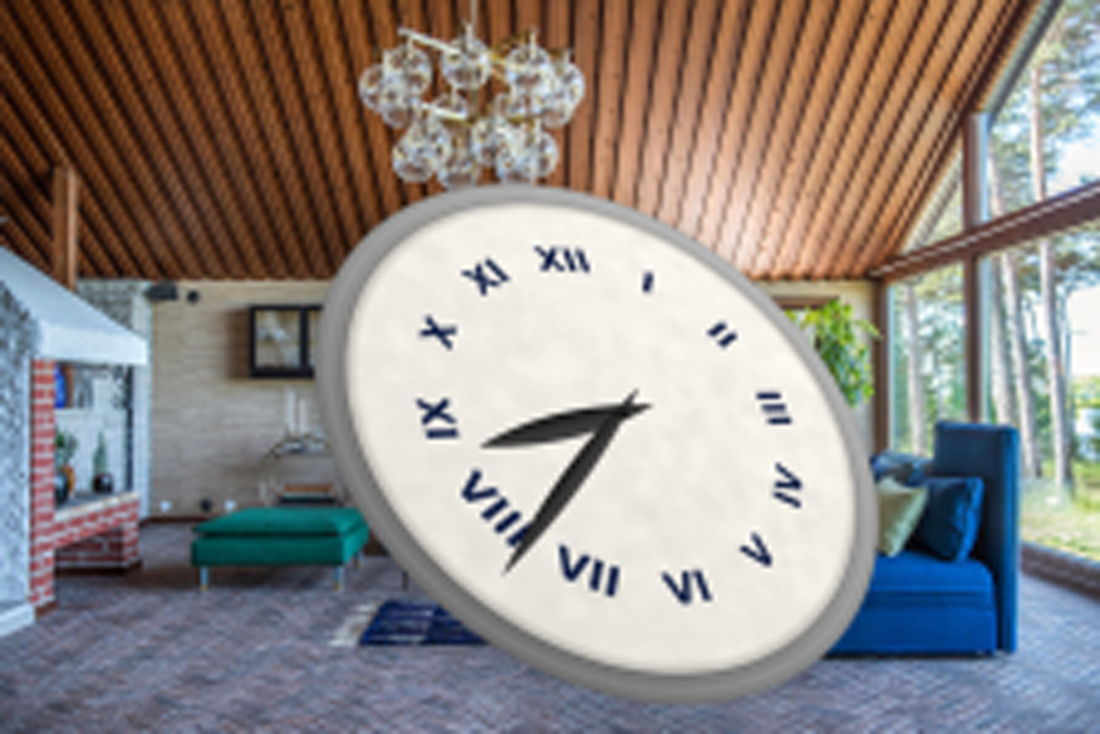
8.38
